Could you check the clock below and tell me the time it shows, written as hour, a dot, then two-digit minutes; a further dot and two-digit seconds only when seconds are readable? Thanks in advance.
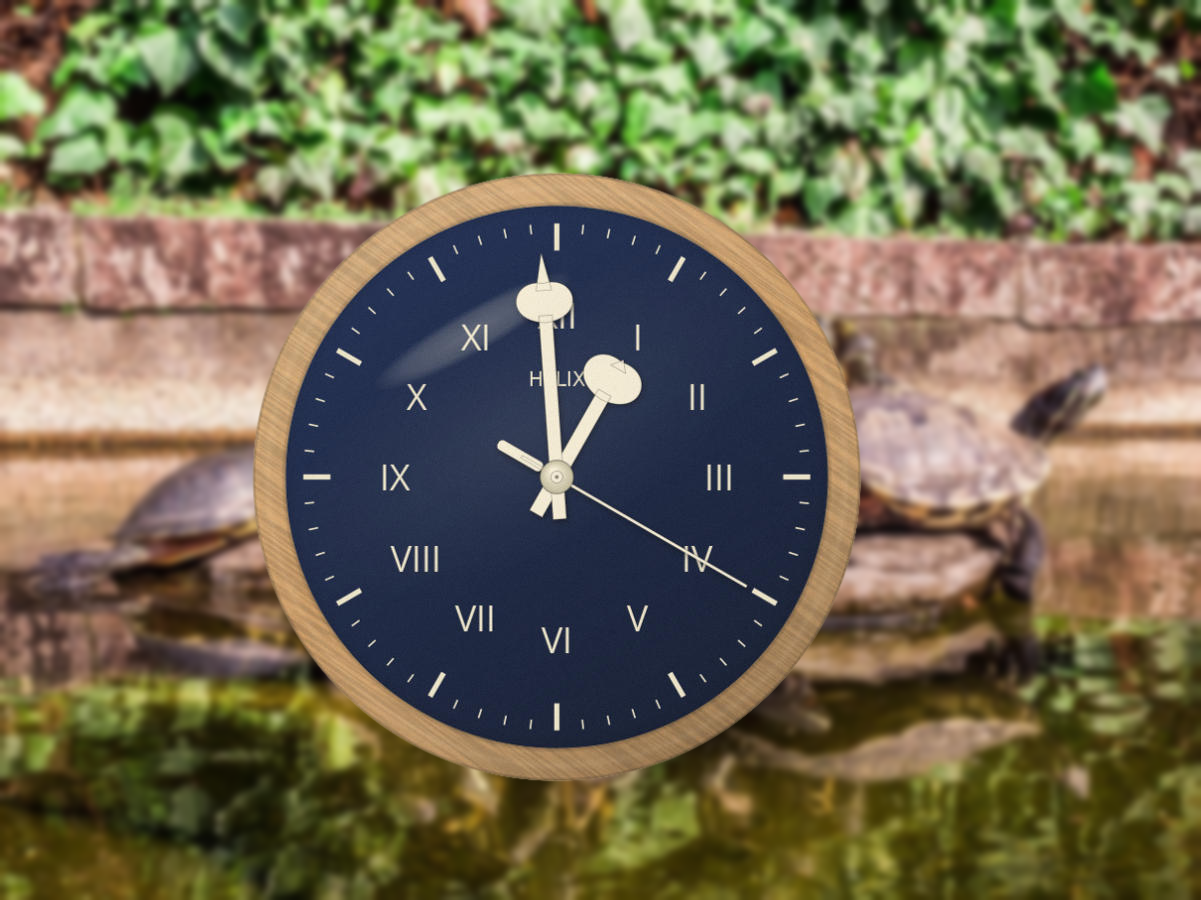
12.59.20
